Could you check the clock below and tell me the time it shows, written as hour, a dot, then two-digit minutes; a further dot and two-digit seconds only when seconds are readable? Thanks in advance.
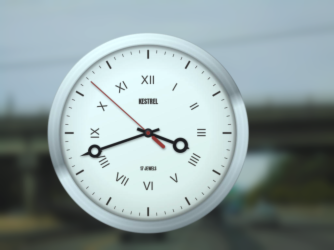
3.41.52
